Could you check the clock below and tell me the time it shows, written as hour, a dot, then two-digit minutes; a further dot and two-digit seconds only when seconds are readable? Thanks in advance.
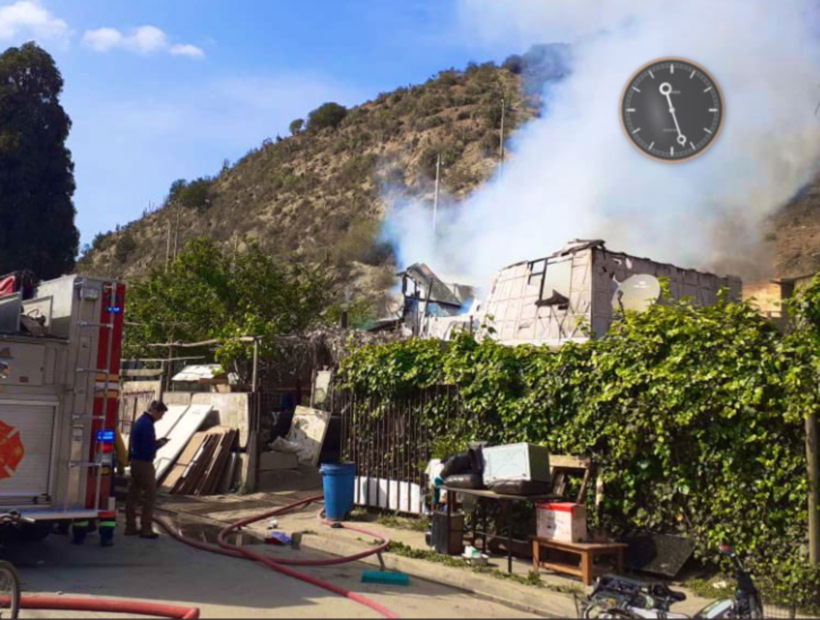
11.27
